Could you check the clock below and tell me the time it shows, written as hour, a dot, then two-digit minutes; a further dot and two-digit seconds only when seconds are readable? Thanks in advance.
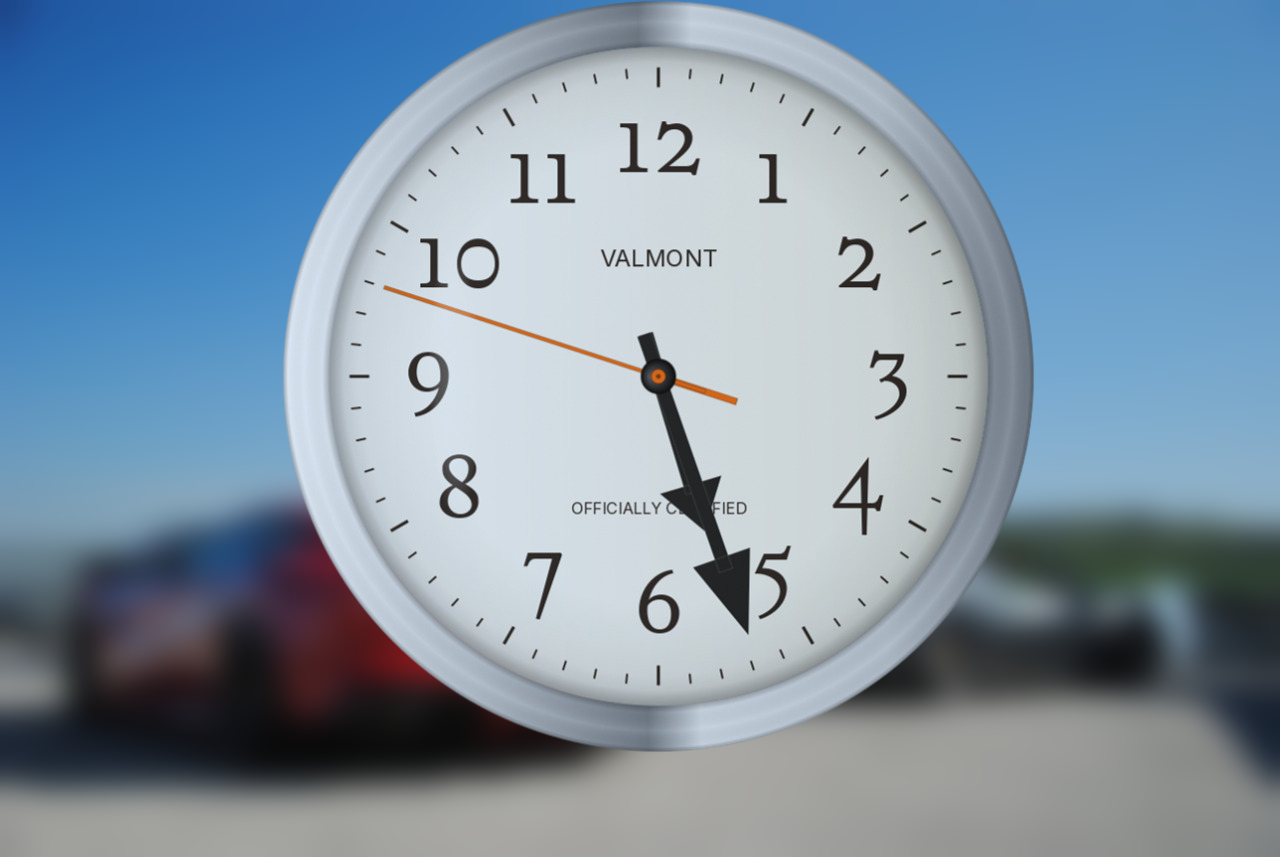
5.26.48
